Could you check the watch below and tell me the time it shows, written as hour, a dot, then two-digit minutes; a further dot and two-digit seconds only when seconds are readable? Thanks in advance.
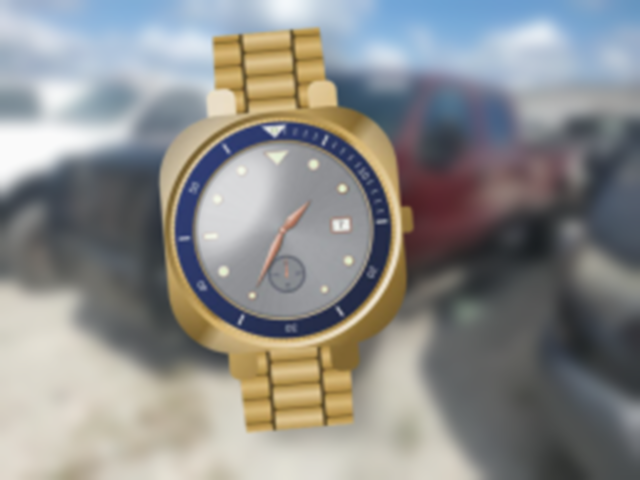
1.35
